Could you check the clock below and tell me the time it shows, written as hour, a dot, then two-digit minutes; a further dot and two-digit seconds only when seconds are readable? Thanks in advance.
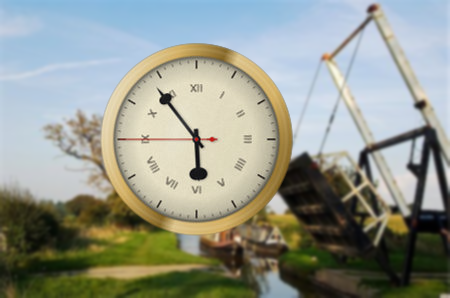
5.53.45
